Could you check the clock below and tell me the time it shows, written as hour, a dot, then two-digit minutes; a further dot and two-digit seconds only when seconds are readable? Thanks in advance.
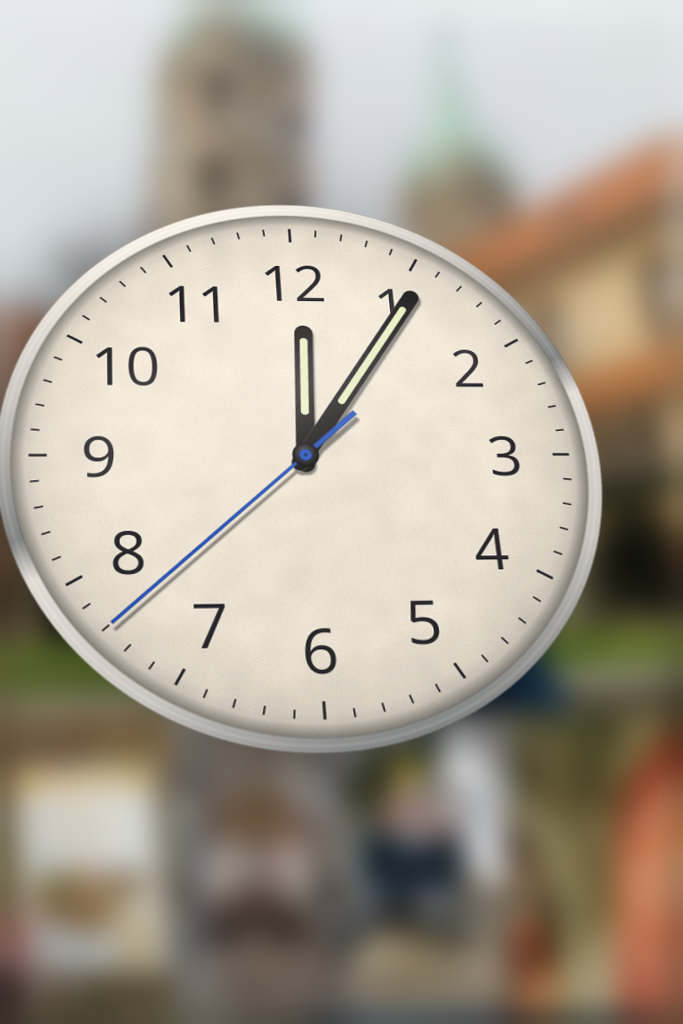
12.05.38
